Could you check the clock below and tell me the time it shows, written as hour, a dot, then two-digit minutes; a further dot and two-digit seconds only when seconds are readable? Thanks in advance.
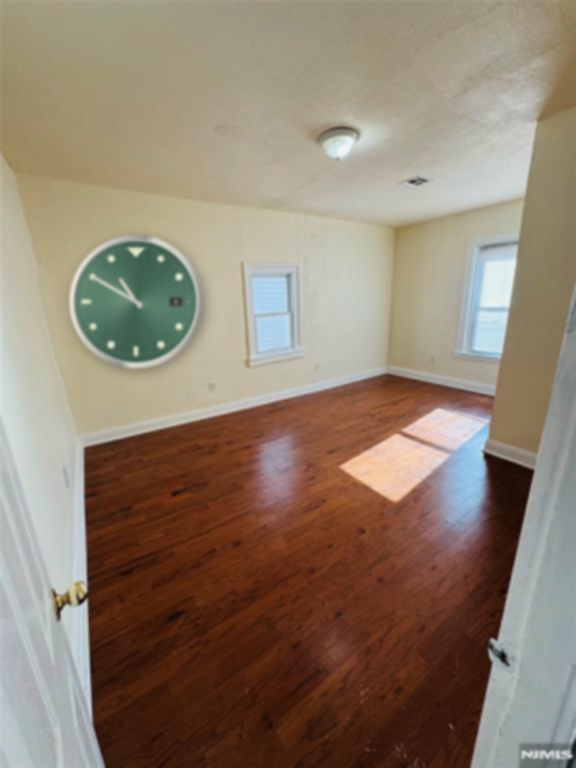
10.50
